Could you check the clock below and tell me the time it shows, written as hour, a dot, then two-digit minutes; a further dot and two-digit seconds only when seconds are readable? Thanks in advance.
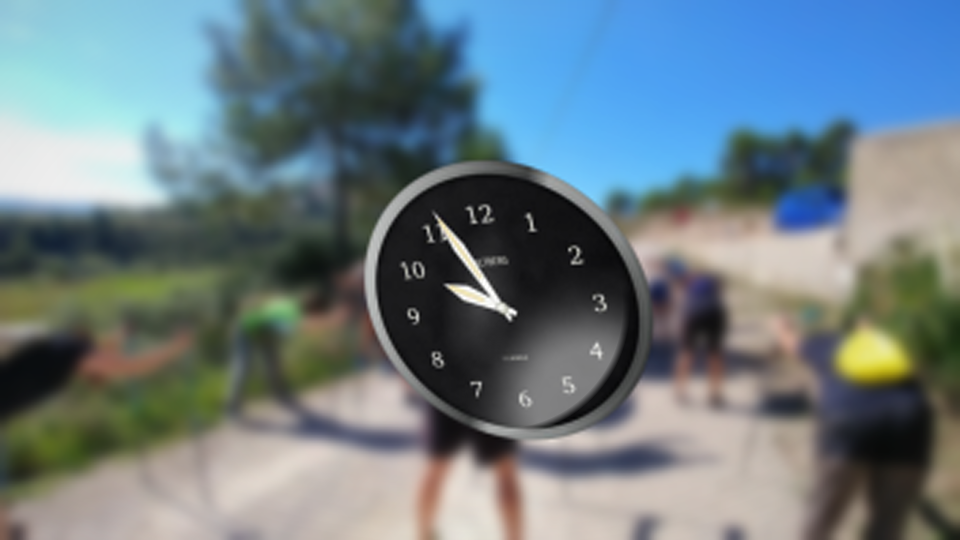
9.56
